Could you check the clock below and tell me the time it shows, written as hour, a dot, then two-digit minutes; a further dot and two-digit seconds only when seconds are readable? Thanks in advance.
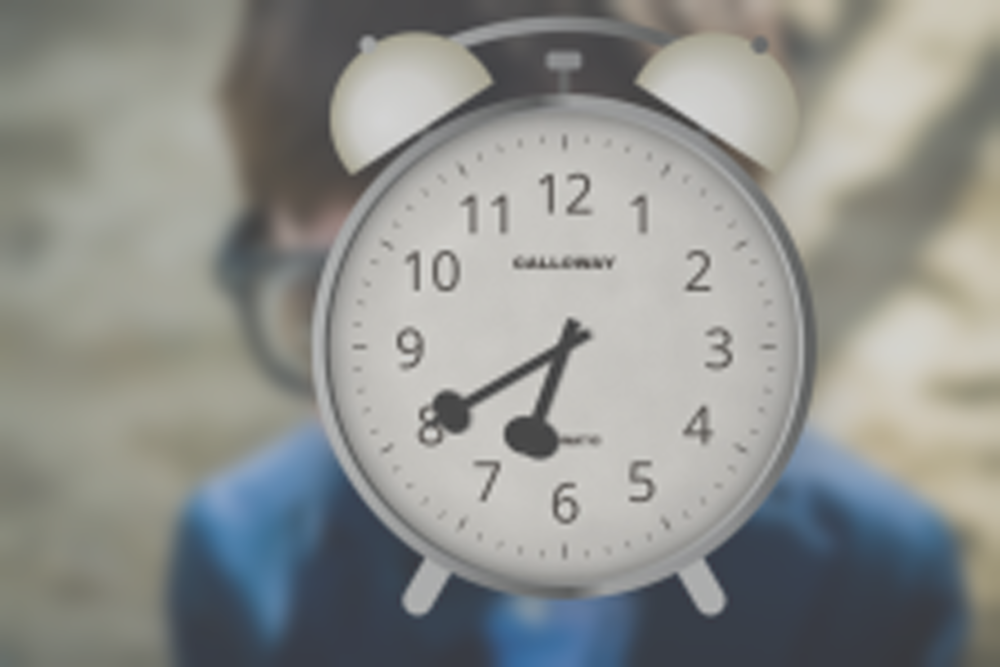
6.40
